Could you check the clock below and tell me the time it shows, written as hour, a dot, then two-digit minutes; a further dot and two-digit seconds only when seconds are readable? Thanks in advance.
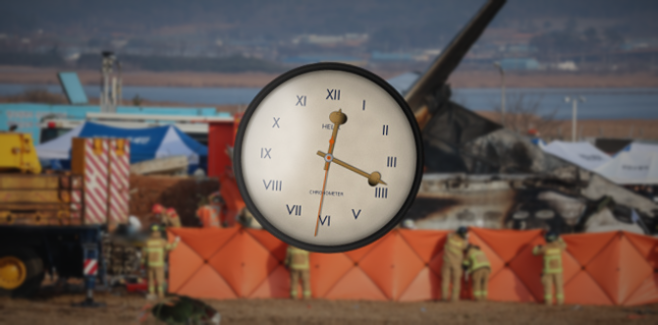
12.18.31
